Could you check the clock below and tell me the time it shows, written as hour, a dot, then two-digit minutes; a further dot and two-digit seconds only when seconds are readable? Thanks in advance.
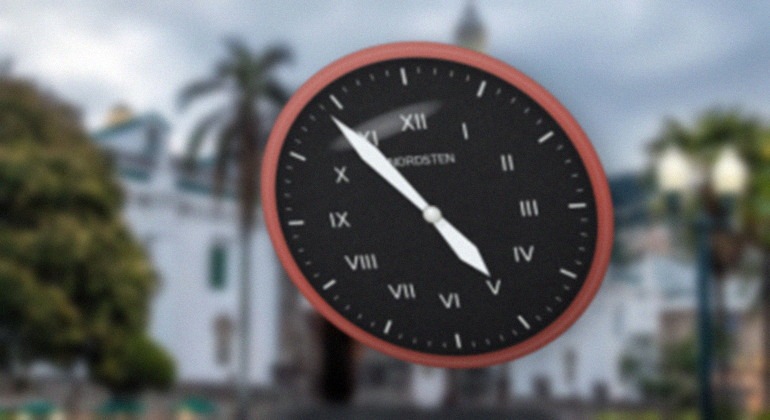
4.54
